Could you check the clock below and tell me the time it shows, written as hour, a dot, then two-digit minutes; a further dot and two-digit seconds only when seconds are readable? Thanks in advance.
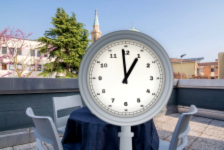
12.59
